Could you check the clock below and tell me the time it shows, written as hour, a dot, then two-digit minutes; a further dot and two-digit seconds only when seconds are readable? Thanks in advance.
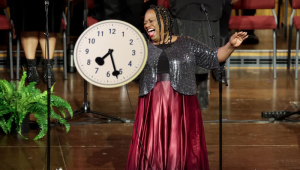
7.27
